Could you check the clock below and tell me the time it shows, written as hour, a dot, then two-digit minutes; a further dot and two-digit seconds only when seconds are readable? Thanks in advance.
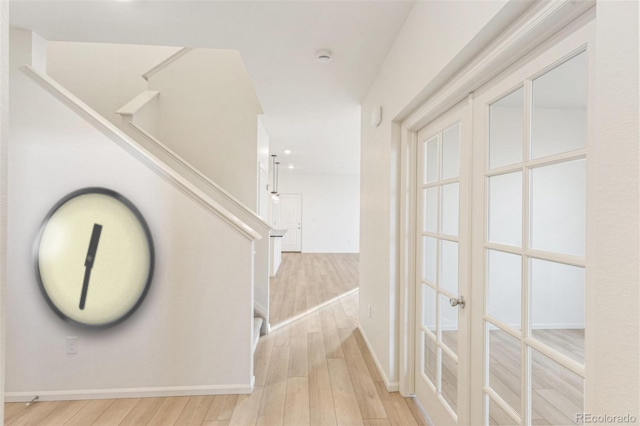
12.32
